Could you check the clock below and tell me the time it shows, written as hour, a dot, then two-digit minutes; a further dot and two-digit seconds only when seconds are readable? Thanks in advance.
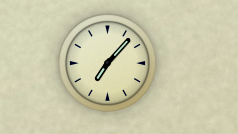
7.07
